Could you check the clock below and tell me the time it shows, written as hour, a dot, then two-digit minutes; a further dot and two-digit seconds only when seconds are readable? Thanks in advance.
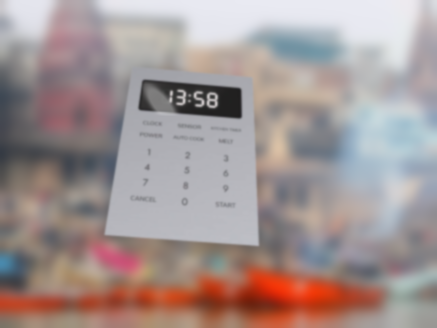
13.58
